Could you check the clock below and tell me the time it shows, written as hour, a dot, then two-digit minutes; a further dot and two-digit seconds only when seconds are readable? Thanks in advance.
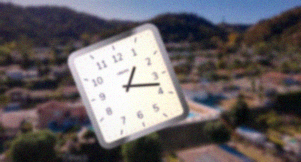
1.18
